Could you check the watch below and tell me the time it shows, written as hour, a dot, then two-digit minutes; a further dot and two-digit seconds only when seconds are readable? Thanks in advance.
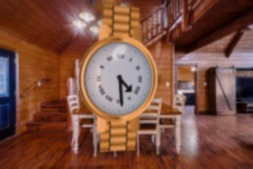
4.29
